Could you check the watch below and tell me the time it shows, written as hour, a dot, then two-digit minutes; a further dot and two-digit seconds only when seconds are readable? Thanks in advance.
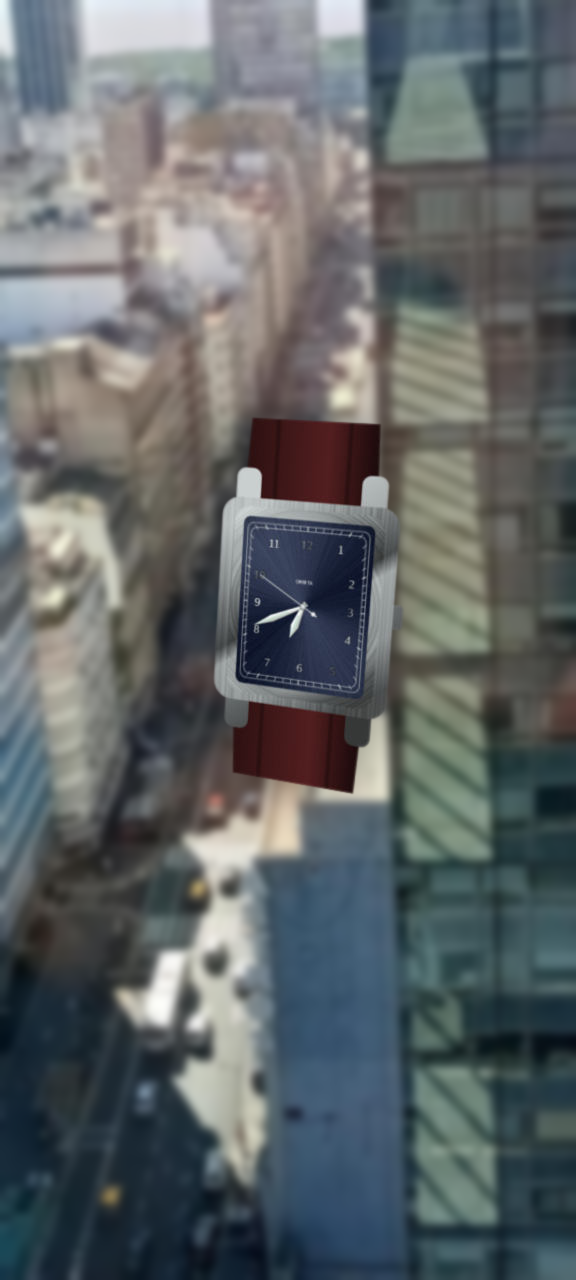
6.40.50
